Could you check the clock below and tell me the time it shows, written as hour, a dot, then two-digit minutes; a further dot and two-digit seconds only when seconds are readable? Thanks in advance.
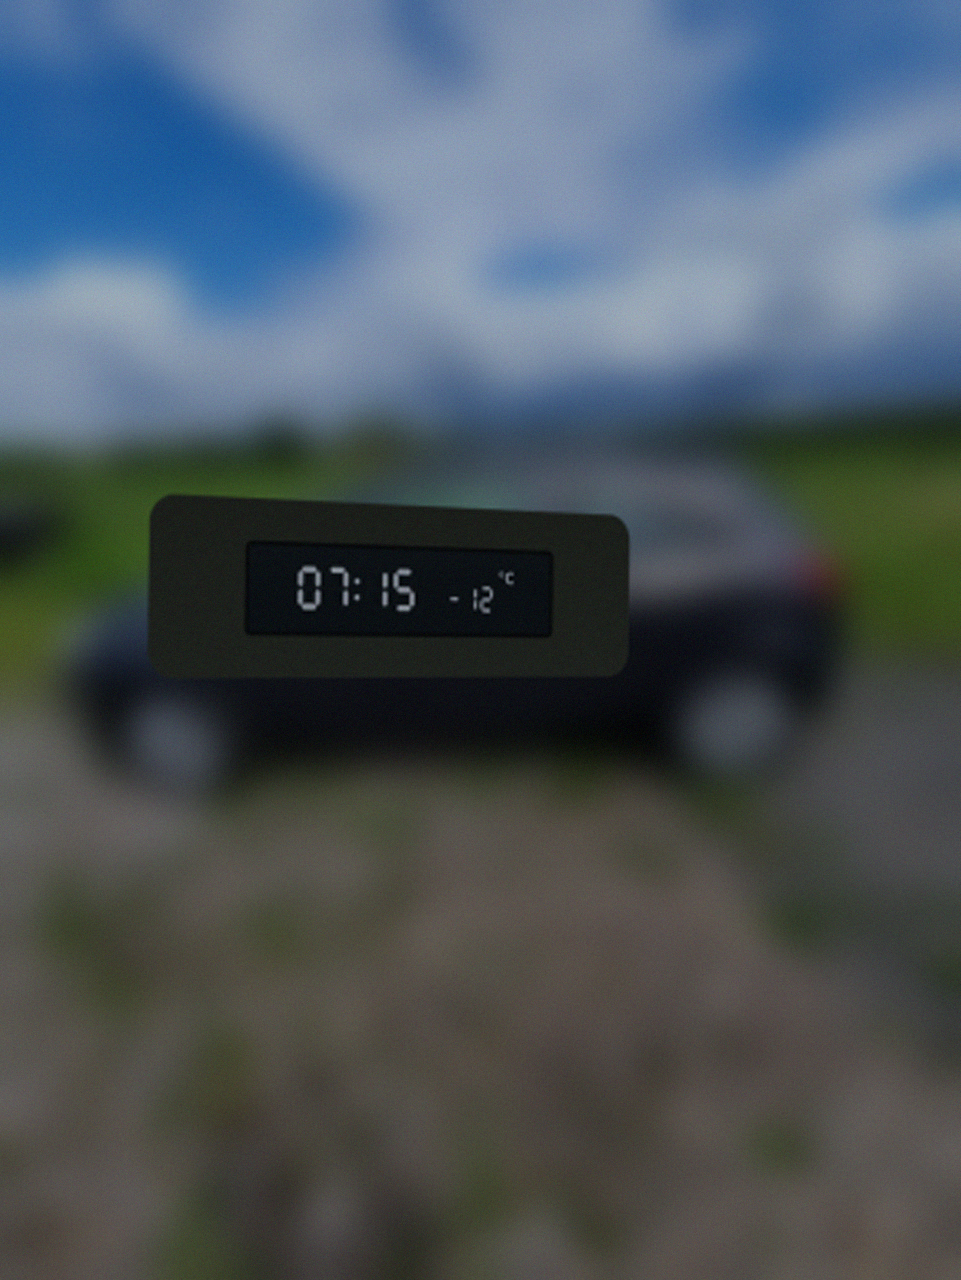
7.15
